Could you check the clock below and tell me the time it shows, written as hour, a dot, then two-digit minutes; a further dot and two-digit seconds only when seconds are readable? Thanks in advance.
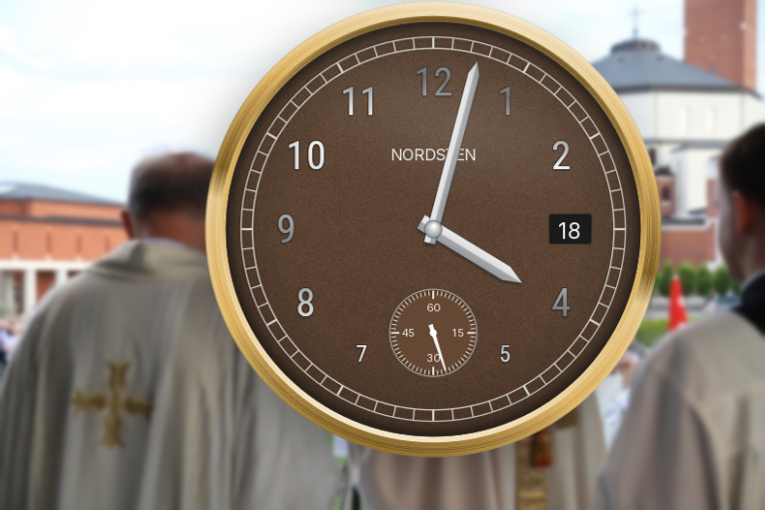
4.02.27
